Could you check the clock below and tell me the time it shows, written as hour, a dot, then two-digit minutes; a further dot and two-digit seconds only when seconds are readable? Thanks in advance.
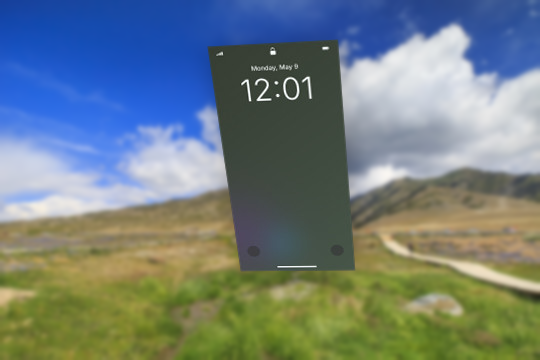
12.01
